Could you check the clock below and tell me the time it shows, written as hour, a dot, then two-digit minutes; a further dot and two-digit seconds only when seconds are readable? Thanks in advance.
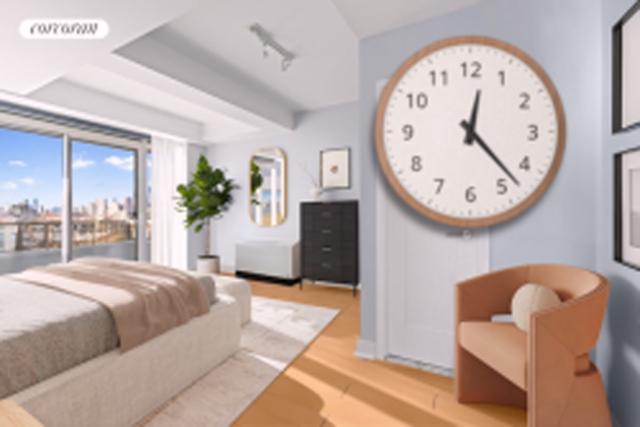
12.23
